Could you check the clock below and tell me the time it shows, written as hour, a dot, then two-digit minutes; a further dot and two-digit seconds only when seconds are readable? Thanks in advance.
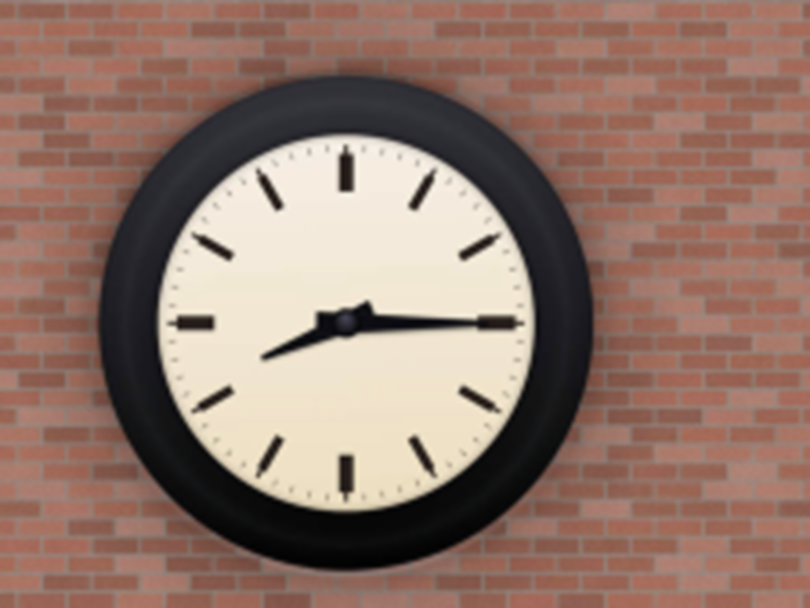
8.15
